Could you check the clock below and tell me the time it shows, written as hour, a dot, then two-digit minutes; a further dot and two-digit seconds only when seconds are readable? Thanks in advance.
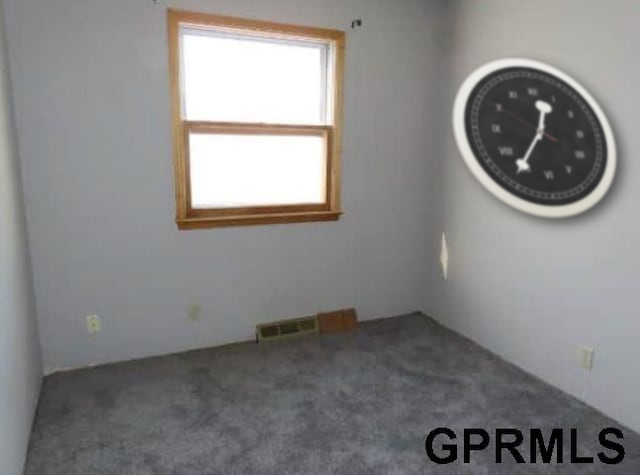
12.35.50
